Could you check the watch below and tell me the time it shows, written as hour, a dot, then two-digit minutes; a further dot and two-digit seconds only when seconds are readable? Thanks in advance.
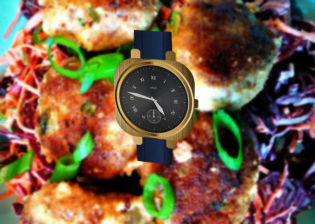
4.47
